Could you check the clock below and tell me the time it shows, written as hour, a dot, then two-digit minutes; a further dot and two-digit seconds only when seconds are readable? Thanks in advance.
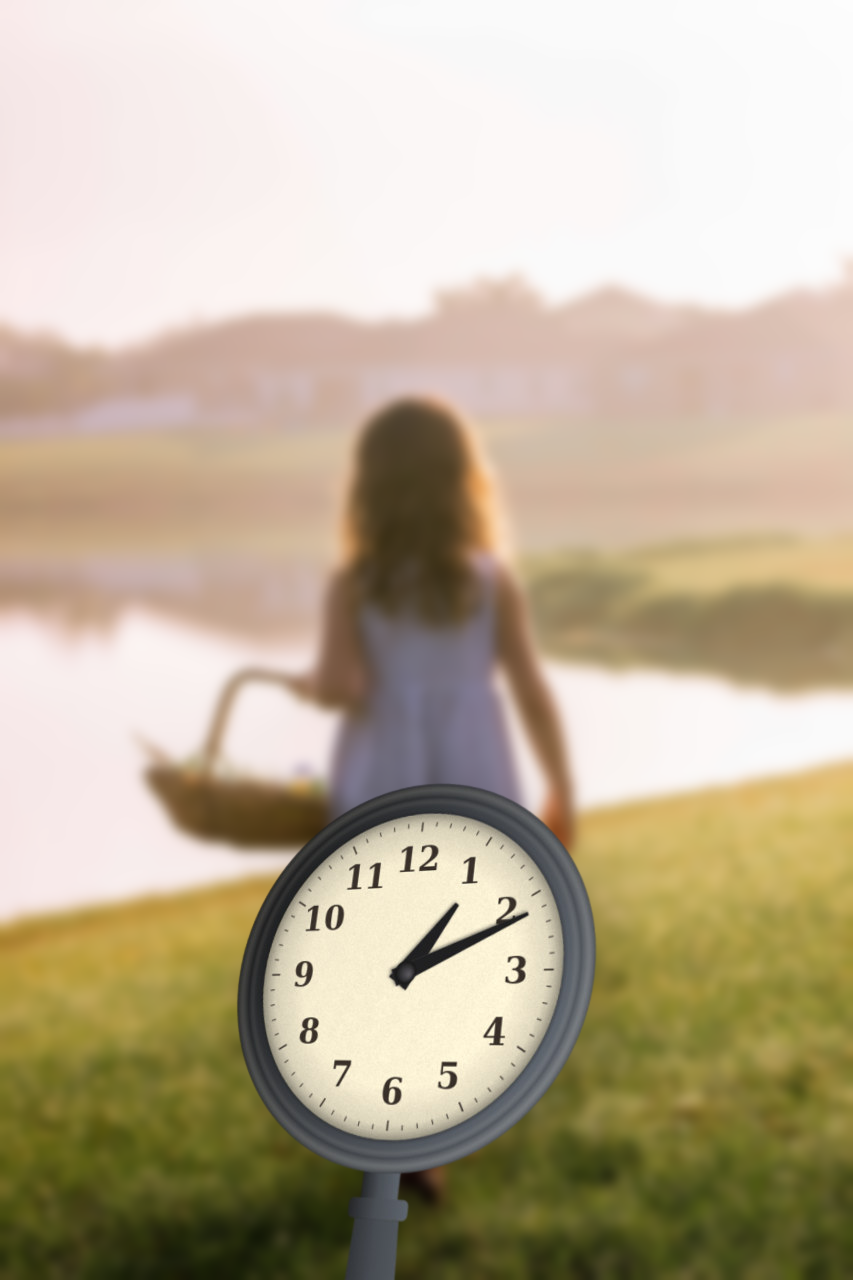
1.11
